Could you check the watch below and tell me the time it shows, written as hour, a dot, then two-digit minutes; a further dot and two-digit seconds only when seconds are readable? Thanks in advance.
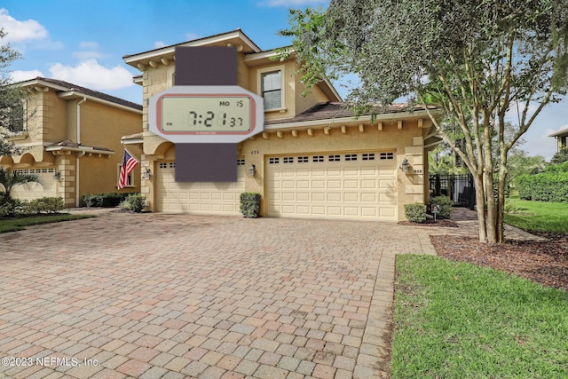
7.21.37
